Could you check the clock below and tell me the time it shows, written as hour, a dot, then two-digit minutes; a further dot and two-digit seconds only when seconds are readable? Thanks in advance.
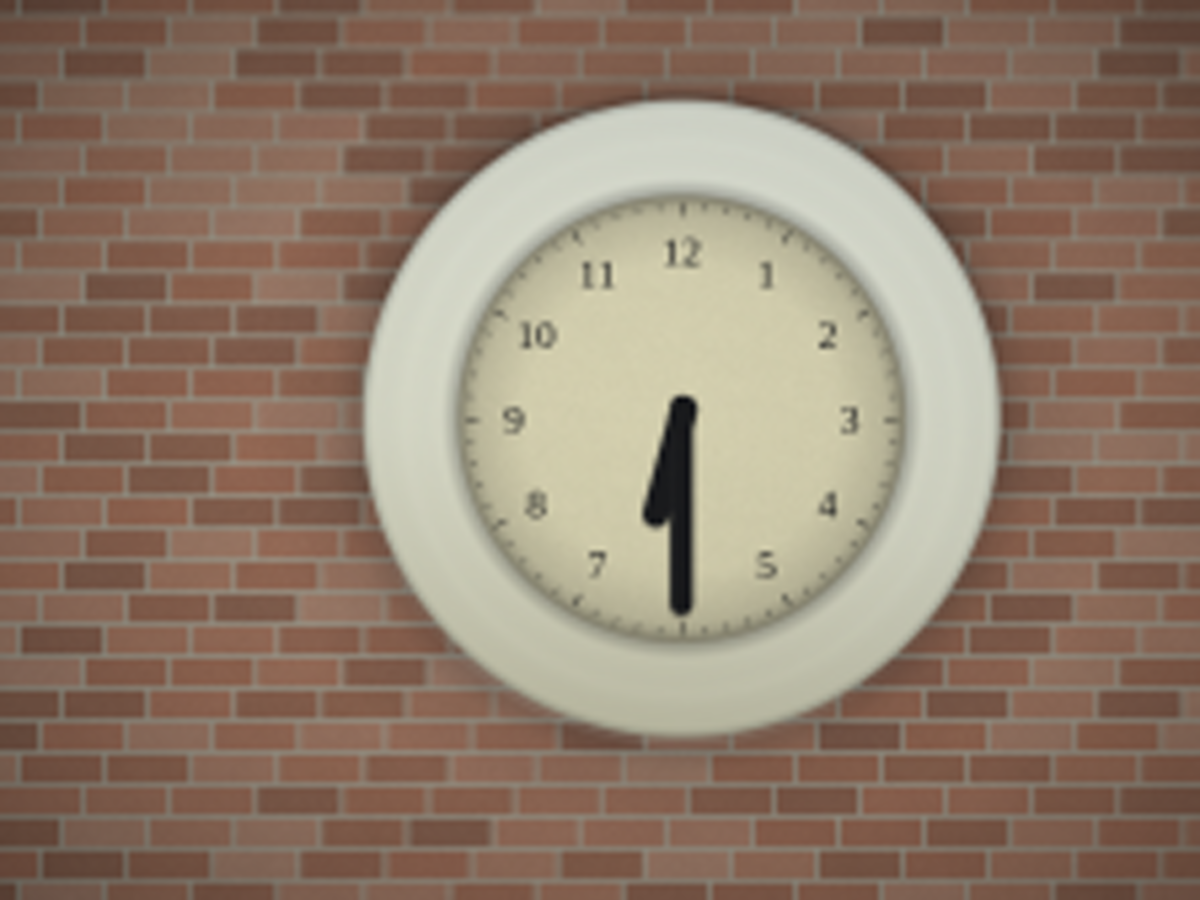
6.30
